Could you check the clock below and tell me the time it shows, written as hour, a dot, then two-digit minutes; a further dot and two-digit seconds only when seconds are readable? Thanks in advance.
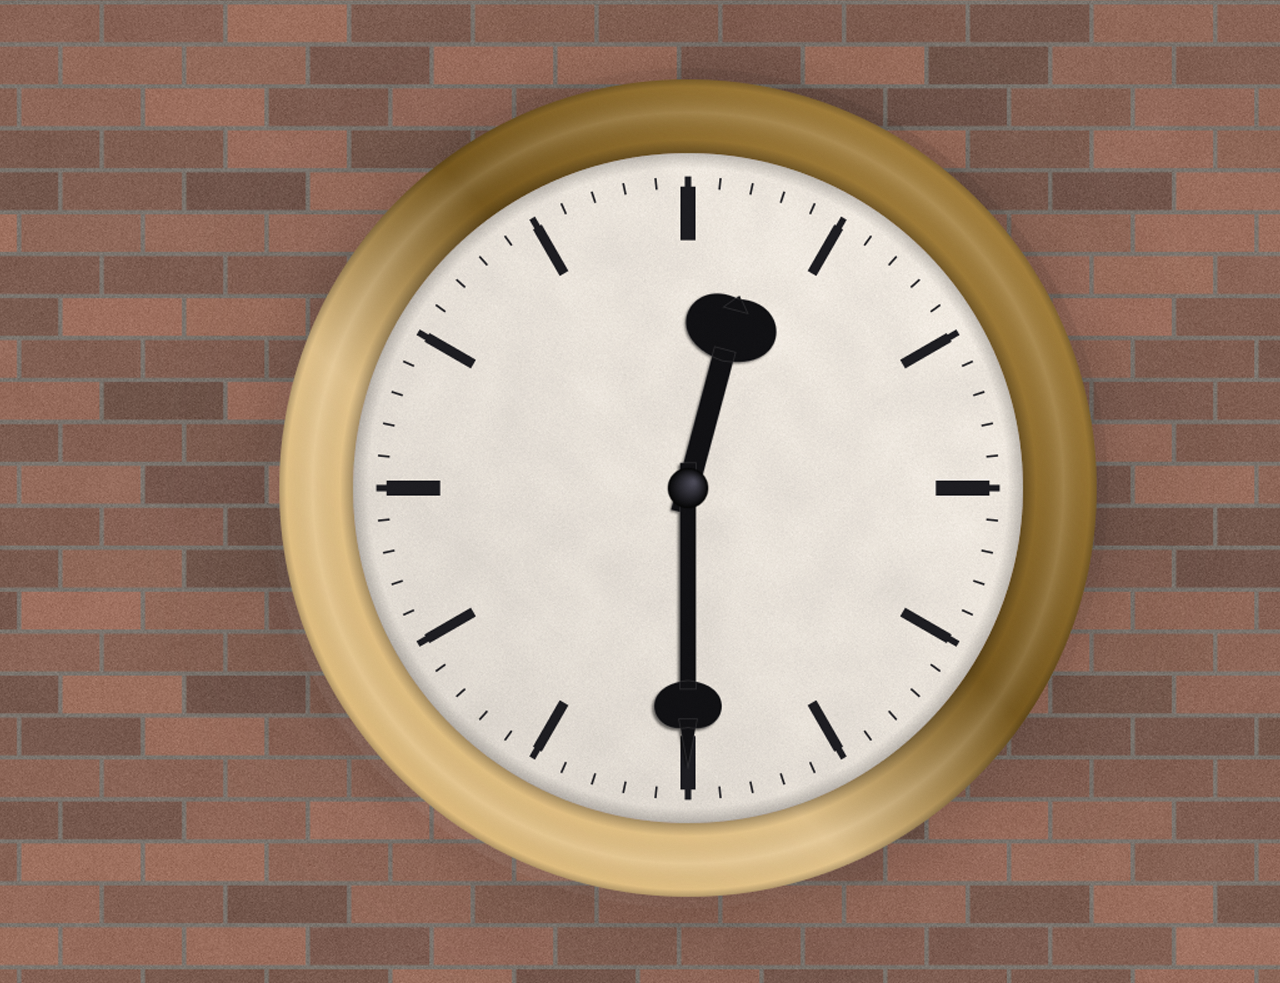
12.30
